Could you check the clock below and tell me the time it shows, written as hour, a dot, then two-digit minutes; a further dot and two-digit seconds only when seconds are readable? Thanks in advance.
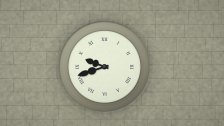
9.42
